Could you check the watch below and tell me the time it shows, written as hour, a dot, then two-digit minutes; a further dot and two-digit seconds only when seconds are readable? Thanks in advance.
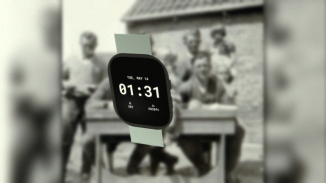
1.31
